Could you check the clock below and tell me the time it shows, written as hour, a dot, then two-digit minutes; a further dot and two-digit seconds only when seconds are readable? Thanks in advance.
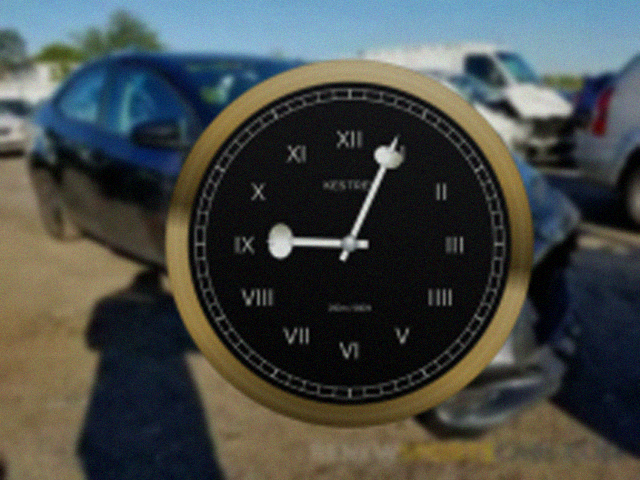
9.04
